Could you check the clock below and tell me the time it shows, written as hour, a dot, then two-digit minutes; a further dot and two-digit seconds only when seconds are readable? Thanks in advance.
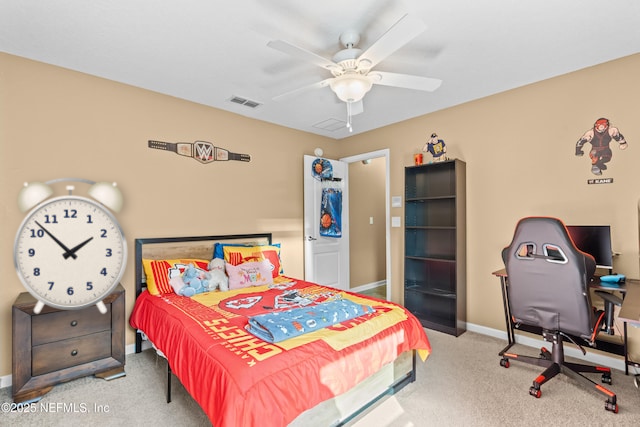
1.52
